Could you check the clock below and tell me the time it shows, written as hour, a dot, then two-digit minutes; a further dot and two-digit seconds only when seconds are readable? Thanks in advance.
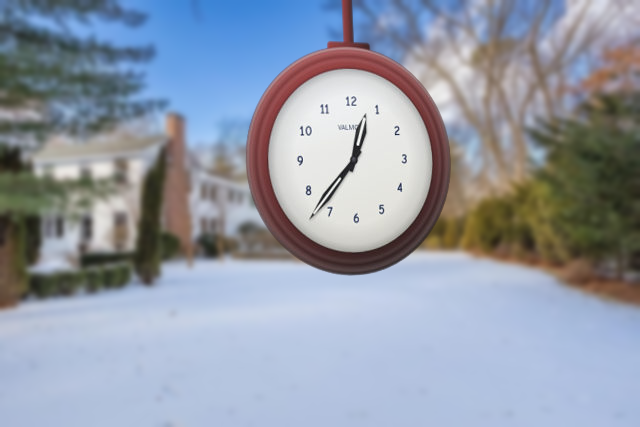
12.37
